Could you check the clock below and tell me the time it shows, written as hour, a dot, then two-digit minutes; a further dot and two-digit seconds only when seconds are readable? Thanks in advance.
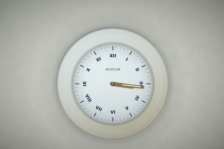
3.16
